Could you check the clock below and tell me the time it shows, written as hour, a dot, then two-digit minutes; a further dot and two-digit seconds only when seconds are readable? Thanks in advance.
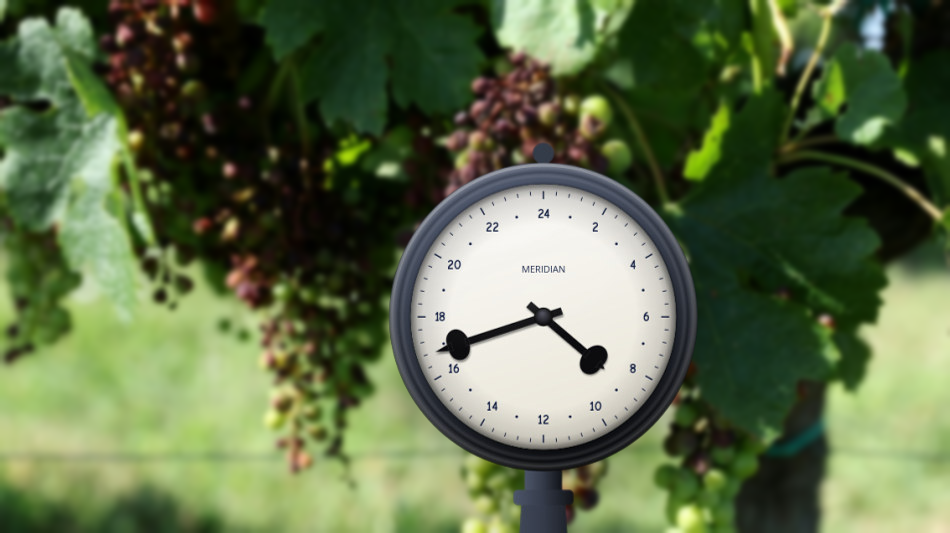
8.42
